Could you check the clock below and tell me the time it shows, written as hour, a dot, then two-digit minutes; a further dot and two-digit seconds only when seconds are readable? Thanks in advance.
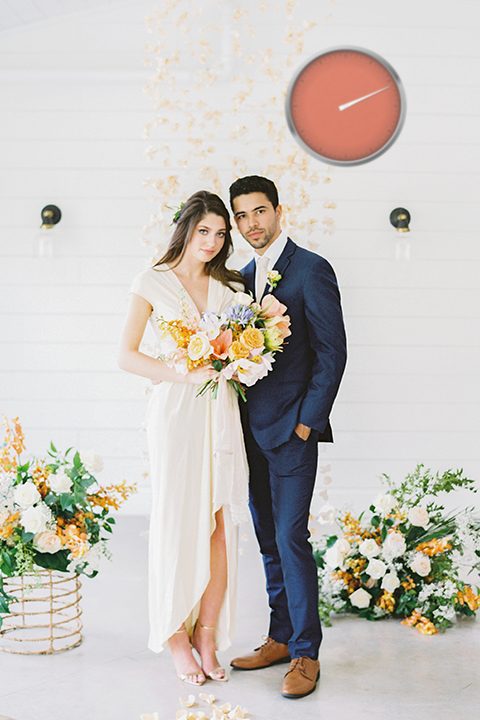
2.11
